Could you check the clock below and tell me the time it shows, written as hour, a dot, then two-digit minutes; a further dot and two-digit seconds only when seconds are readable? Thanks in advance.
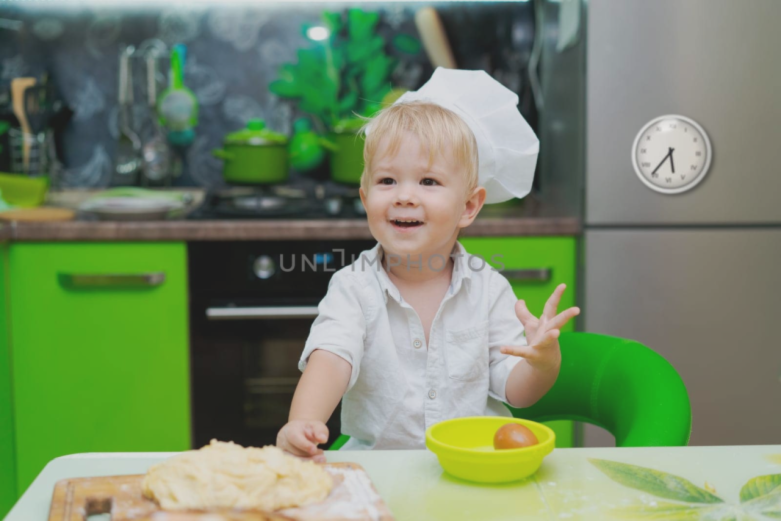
5.36
